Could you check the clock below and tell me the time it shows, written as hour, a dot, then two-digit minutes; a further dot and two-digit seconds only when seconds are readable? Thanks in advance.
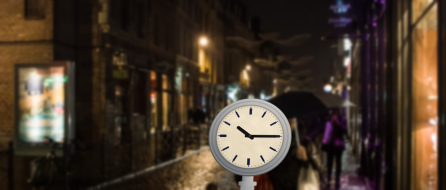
10.15
